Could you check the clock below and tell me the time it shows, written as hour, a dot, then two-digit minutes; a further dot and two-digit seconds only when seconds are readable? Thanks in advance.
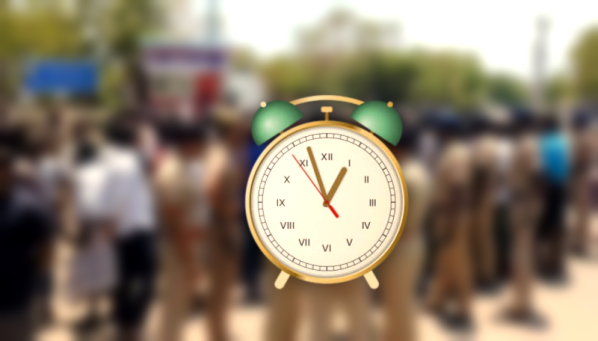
12.56.54
